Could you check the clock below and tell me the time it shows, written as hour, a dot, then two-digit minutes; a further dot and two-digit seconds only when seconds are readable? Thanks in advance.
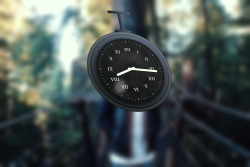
8.16
